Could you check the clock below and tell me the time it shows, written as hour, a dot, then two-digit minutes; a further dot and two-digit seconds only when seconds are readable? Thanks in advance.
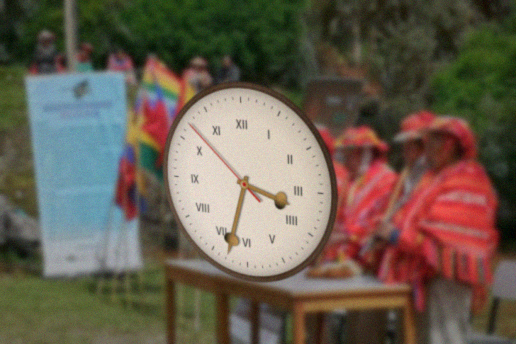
3.32.52
